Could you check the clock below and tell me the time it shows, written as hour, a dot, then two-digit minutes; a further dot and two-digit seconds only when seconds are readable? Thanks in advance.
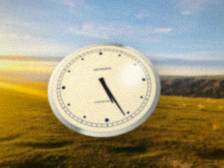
5.26
